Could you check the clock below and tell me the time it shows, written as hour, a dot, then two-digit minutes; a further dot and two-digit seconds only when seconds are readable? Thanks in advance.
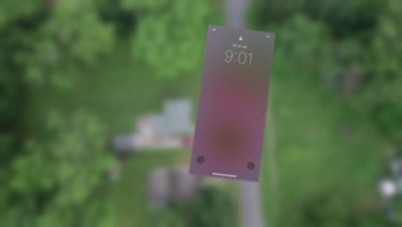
9.01
